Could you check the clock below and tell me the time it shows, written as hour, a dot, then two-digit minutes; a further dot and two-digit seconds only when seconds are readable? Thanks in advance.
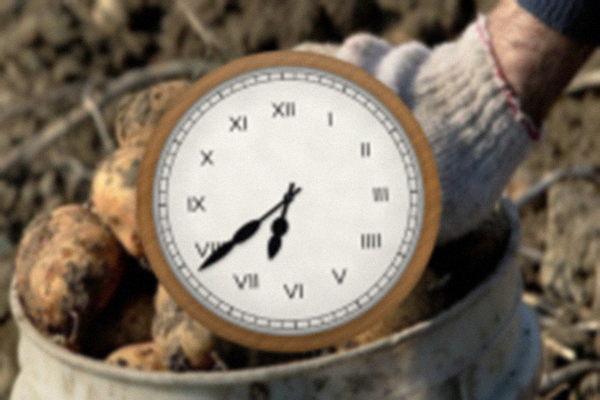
6.39
